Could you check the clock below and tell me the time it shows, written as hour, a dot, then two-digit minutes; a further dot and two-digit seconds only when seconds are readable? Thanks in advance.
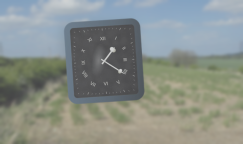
1.21
